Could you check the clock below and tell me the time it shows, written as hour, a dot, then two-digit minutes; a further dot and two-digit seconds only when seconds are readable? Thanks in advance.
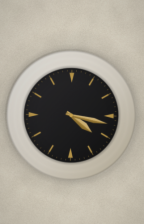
4.17
